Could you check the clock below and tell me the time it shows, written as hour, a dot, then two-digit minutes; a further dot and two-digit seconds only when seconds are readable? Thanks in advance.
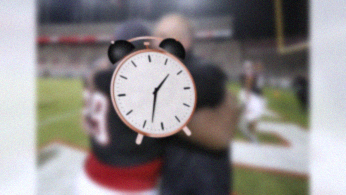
1.33
